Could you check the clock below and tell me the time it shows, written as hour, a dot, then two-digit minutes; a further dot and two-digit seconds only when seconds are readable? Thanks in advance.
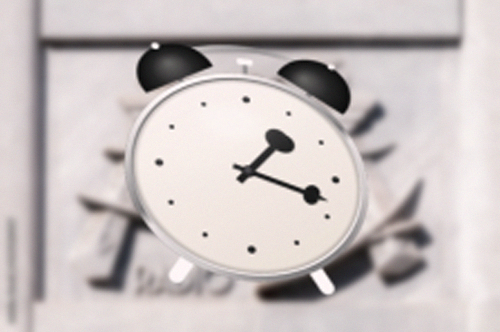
1.18
